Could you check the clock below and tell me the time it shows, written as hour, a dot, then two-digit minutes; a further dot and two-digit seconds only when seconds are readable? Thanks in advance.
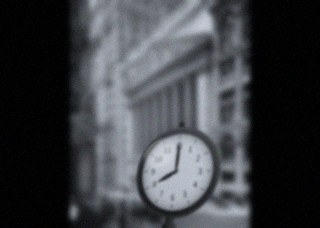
8.00
